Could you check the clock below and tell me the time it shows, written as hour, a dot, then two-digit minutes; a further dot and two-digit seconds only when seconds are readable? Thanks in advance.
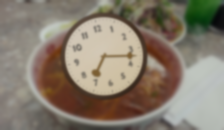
7.17
